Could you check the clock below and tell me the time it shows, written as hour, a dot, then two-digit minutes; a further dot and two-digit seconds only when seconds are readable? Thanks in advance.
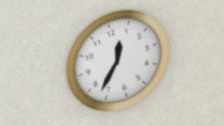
12.37
